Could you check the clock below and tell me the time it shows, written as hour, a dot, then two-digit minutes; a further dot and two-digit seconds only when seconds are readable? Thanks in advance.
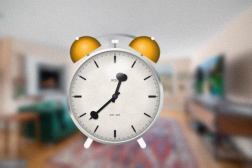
12.38
